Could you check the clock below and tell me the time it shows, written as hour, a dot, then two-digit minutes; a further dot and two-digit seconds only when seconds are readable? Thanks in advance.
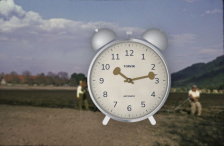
10.13
